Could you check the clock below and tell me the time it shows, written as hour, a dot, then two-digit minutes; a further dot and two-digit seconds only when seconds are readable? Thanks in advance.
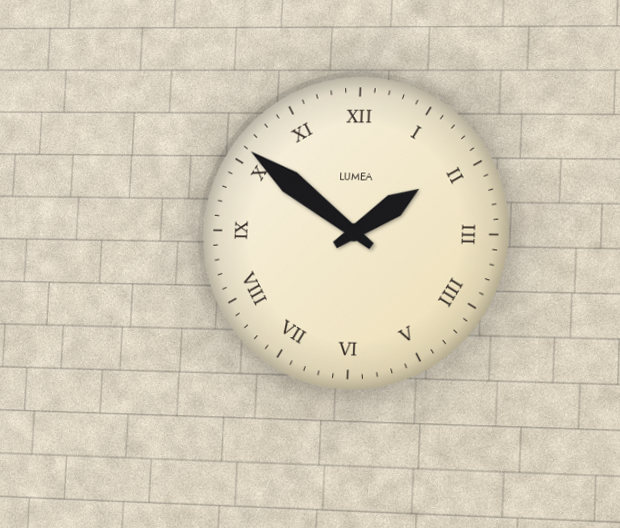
1.51
